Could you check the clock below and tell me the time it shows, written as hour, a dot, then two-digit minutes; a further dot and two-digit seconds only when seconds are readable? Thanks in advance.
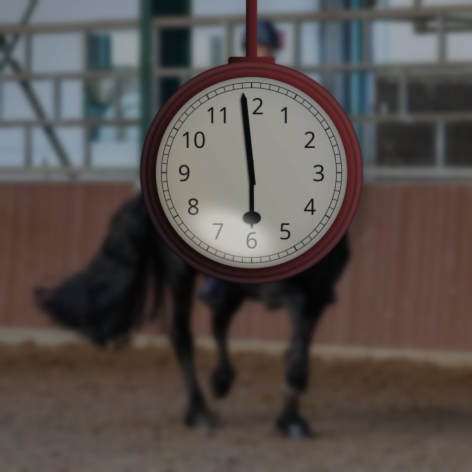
5.59
